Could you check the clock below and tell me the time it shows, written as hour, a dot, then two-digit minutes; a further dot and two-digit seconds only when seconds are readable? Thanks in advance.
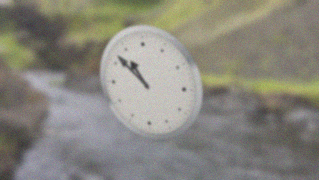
10.52
